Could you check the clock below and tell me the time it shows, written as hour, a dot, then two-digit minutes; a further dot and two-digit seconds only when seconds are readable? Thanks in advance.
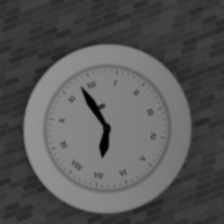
6.58
